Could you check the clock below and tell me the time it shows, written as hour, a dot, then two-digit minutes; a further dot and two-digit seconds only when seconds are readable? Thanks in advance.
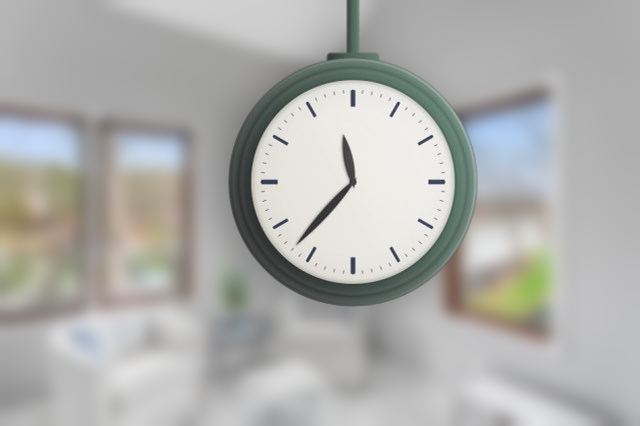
11.37
